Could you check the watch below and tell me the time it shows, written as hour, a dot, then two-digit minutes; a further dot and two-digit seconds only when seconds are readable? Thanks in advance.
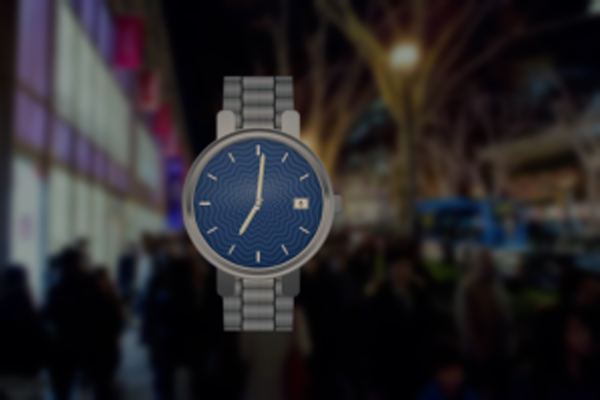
7.01
